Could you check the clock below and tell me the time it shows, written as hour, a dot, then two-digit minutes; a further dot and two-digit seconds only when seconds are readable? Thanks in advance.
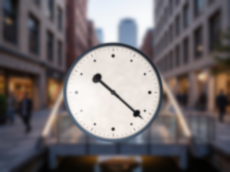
10.22
